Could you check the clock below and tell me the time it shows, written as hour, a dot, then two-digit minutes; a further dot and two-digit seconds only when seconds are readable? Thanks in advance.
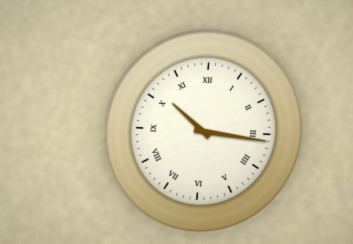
10.16
